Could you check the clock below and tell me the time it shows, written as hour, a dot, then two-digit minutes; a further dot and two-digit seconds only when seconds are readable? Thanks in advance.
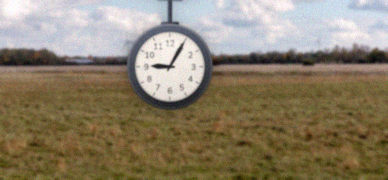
9.05
